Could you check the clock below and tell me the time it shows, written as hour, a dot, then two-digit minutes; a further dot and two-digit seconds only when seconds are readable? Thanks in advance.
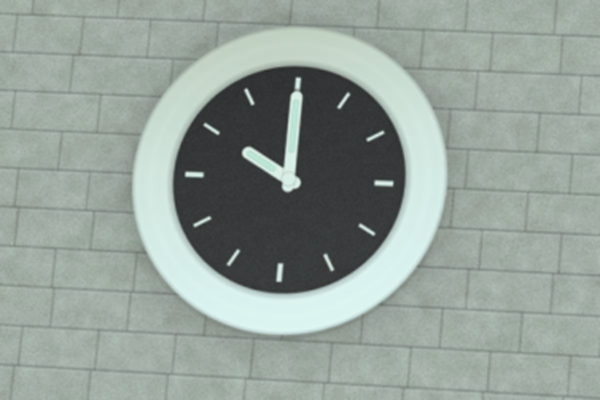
10.00
